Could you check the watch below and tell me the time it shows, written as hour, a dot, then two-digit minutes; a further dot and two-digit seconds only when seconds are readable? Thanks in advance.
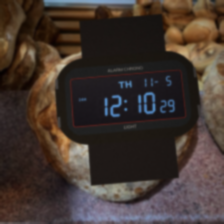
12.10.29
